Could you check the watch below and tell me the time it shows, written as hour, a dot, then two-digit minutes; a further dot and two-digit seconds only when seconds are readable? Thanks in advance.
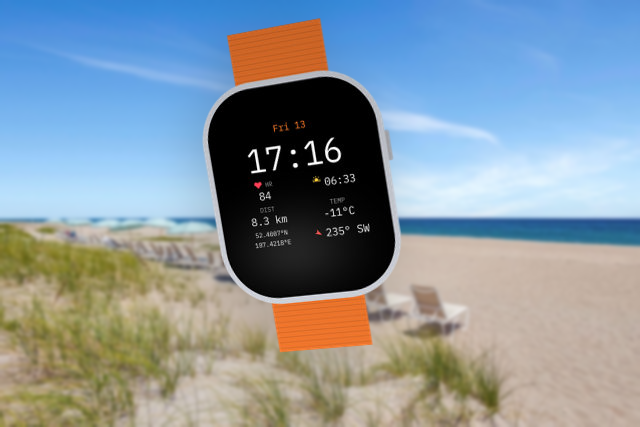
17.16
